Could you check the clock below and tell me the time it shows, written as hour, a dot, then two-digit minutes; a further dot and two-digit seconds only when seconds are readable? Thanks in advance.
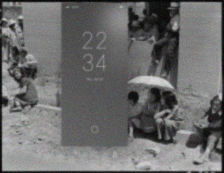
22.34
